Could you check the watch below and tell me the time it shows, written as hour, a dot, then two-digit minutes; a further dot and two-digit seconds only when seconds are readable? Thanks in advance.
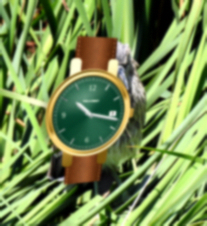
10.17
